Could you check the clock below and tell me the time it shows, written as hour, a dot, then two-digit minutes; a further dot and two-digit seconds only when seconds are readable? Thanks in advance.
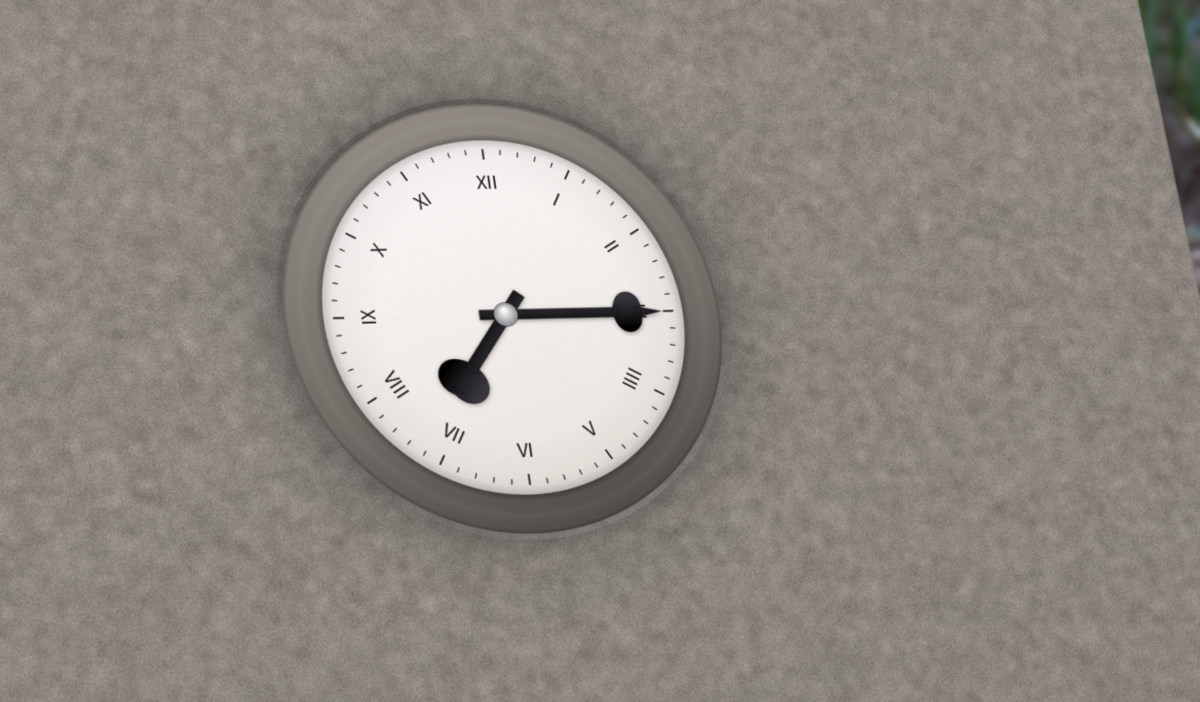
7.15
